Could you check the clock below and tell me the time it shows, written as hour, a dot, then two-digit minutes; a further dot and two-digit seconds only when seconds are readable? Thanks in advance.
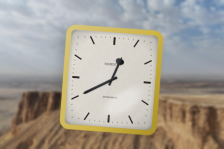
12.40
